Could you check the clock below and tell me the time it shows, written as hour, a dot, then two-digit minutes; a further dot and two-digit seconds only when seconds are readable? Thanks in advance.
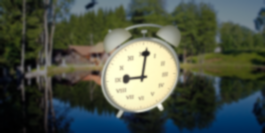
9.01
